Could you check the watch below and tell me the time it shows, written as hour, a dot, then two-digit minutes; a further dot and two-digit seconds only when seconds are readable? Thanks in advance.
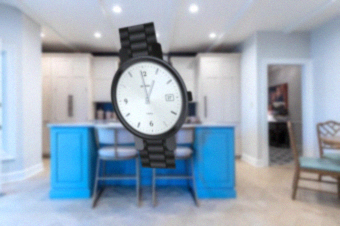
12.59
